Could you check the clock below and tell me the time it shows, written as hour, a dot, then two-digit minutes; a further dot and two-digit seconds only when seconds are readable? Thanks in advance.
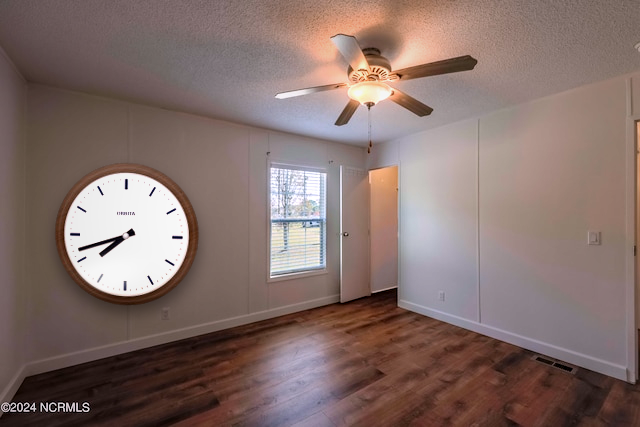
7.42
